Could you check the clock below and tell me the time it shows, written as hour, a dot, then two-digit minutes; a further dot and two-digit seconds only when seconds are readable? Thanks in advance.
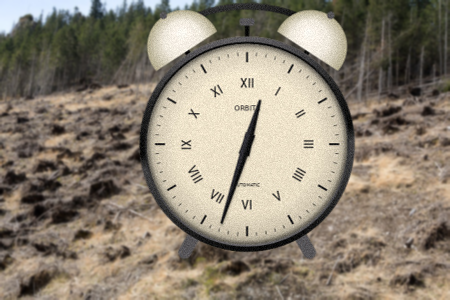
12.33
